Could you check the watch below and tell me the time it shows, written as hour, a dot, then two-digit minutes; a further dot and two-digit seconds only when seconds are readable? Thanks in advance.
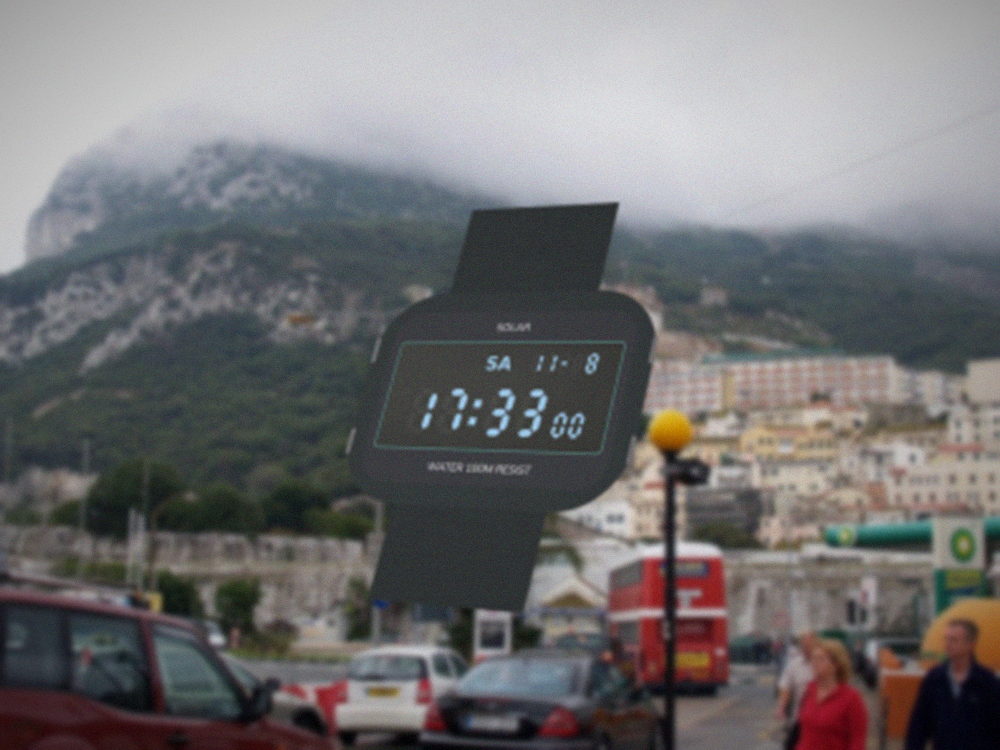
17.33.00
